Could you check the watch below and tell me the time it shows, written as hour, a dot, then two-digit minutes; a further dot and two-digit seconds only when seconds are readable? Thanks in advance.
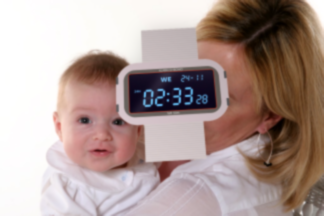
2.33
